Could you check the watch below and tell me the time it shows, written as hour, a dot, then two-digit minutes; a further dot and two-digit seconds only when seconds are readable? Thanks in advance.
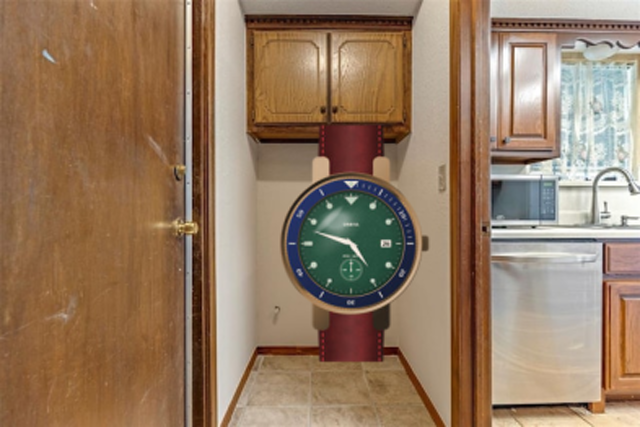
4.48
